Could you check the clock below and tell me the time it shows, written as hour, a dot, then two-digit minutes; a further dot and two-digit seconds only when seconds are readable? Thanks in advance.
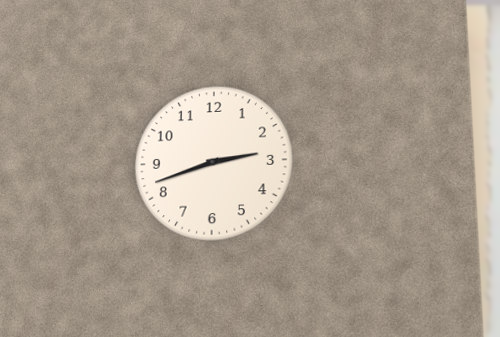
2.42
